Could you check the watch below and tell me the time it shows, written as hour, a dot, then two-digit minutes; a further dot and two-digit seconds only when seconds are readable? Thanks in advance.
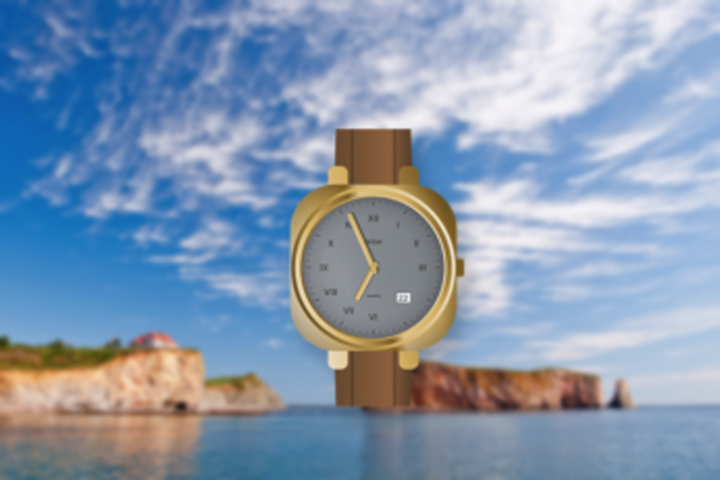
6.56
